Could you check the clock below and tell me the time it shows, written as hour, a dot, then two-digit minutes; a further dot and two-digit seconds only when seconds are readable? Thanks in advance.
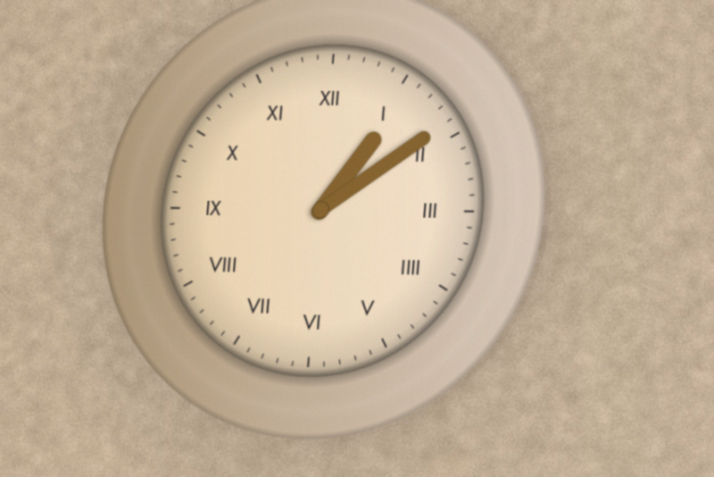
1.09
